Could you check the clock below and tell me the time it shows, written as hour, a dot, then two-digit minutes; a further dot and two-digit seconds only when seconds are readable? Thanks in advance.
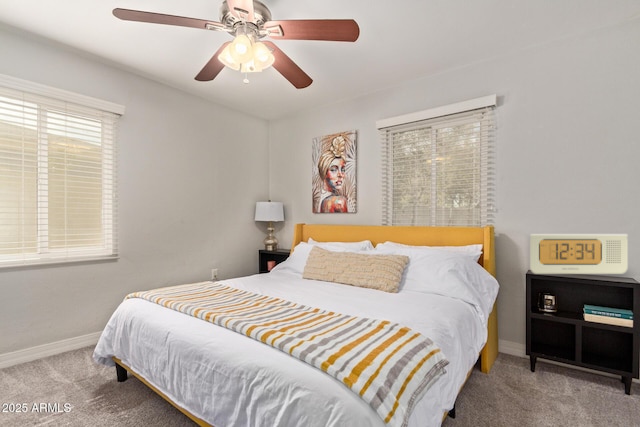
12.34
